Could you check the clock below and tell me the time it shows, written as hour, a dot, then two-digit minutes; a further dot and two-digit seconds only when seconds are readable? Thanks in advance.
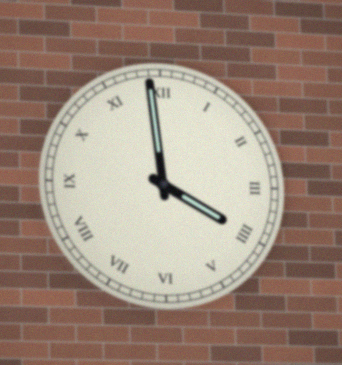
3.59
